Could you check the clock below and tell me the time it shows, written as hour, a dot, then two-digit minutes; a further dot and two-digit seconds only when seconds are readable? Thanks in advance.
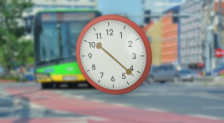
10.22
